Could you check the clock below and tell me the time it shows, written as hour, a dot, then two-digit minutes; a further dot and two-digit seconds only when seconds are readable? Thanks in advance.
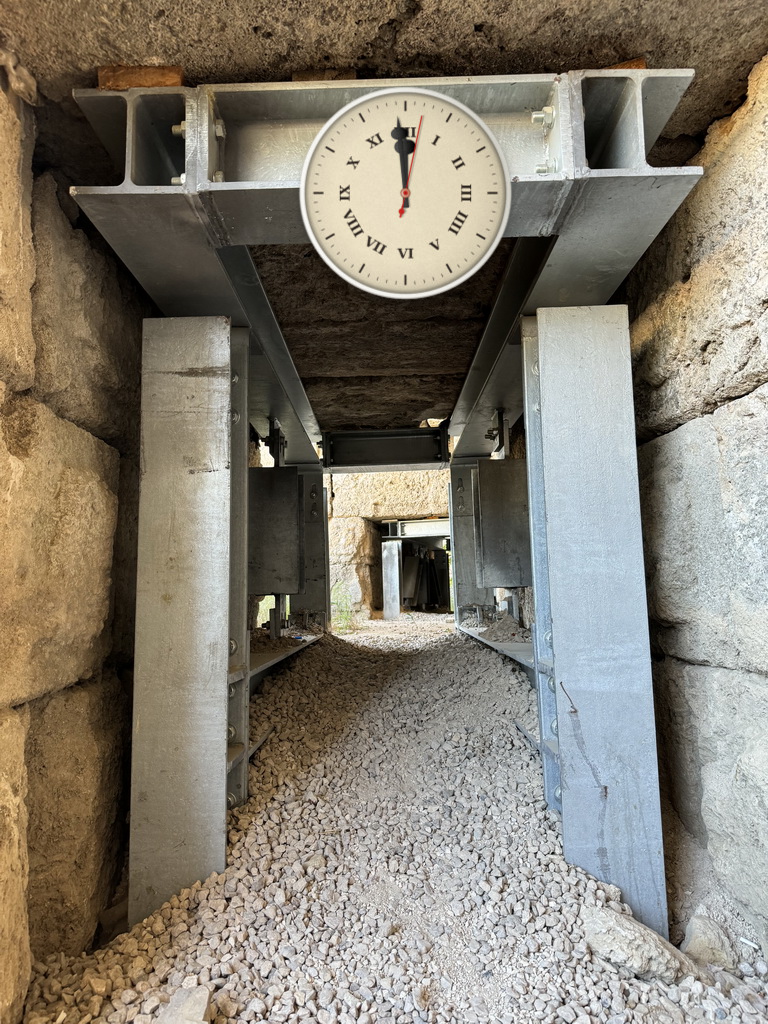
11.59.02
